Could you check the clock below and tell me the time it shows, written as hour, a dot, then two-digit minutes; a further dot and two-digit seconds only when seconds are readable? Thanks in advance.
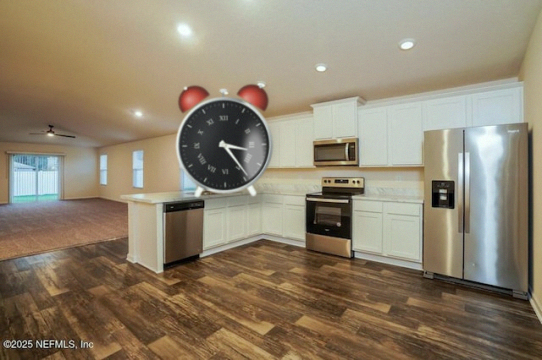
3.24
